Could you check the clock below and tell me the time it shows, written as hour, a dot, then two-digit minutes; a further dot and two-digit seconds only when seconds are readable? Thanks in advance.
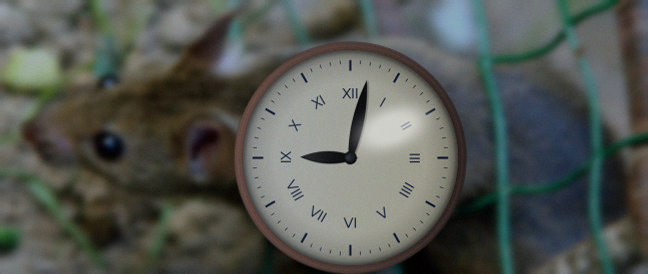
9.02
